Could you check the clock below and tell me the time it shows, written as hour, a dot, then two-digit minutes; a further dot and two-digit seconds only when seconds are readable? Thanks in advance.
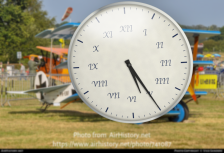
5.25
